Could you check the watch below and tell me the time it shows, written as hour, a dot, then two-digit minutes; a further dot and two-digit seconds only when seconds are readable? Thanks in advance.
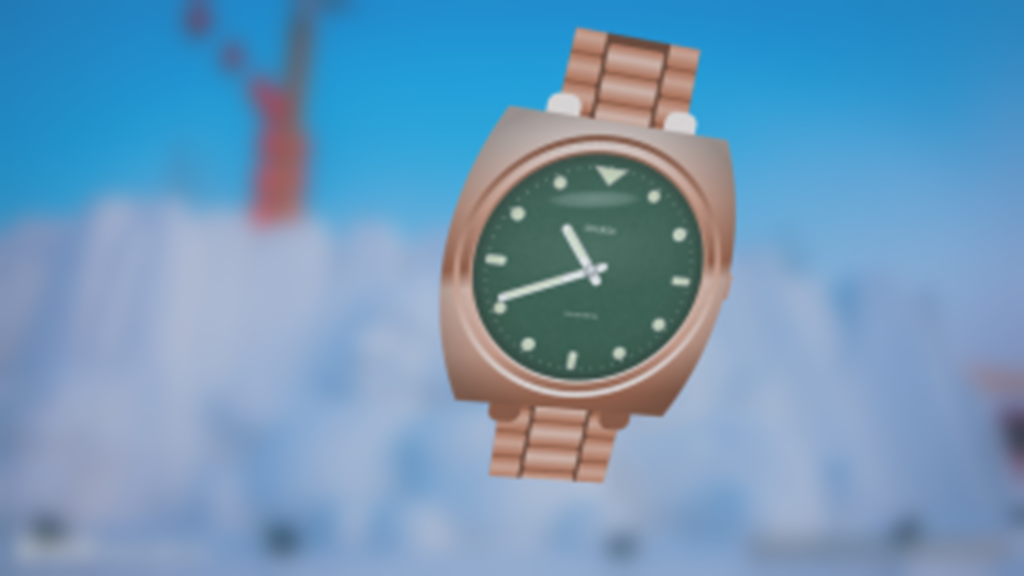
10.41
